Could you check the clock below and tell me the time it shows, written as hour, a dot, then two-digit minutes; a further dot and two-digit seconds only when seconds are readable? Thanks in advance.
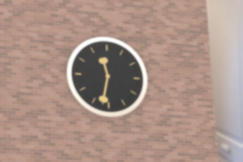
11.32
